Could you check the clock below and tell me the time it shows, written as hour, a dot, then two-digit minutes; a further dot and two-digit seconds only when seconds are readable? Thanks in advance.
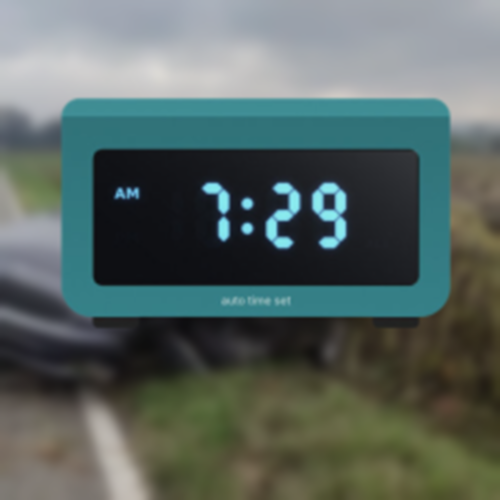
7.29
